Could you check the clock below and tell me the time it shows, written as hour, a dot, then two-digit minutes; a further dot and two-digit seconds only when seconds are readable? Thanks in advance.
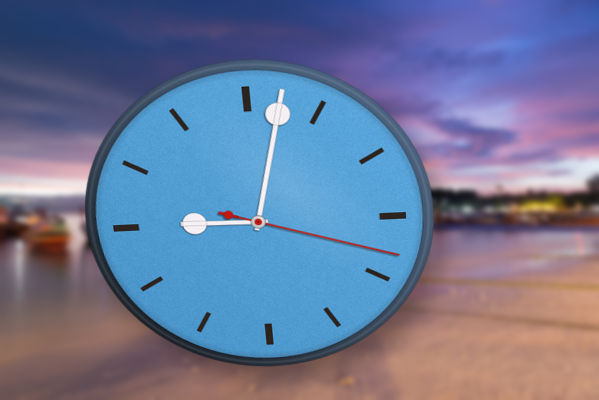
9.02.18
